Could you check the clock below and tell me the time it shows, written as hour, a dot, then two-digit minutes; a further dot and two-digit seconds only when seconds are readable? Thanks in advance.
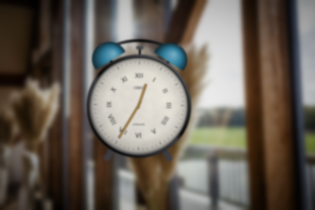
12.35
